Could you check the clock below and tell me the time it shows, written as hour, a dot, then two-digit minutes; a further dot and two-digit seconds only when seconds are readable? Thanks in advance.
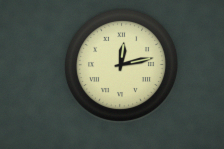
12.13
